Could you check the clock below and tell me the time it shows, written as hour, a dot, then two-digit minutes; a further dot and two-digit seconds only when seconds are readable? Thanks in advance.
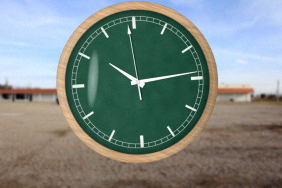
10.13.59
